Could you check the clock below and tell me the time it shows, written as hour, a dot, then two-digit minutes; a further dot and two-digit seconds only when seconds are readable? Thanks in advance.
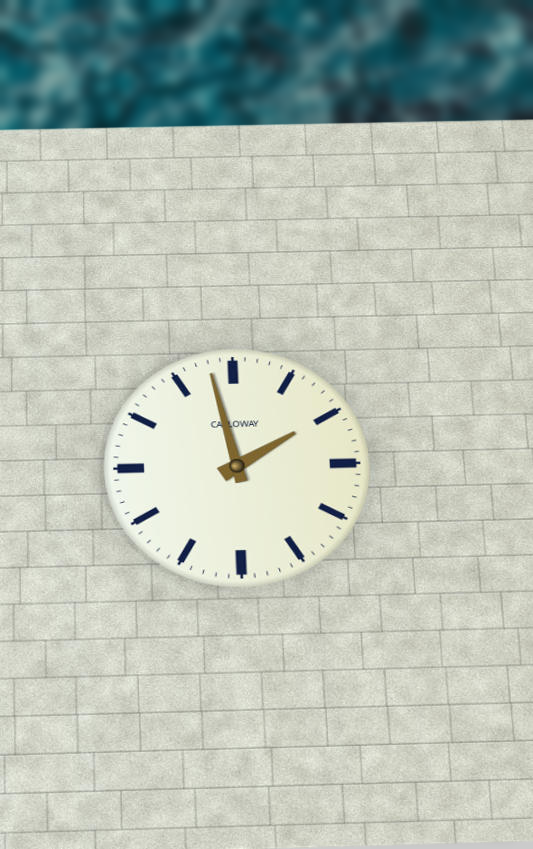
1.58
